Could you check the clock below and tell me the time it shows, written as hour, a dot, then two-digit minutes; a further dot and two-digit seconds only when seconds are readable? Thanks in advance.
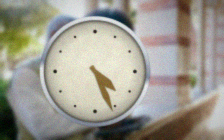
4.26
